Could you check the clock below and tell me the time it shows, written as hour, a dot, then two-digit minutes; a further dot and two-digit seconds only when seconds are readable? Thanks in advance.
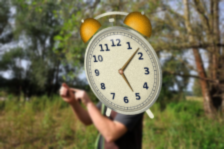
5.08
